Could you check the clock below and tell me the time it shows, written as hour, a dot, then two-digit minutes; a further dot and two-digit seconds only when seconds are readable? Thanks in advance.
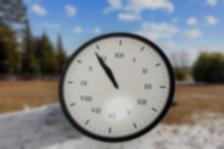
10.54
